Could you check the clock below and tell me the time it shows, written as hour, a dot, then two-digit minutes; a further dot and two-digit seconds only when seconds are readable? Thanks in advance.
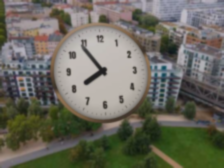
7.54
